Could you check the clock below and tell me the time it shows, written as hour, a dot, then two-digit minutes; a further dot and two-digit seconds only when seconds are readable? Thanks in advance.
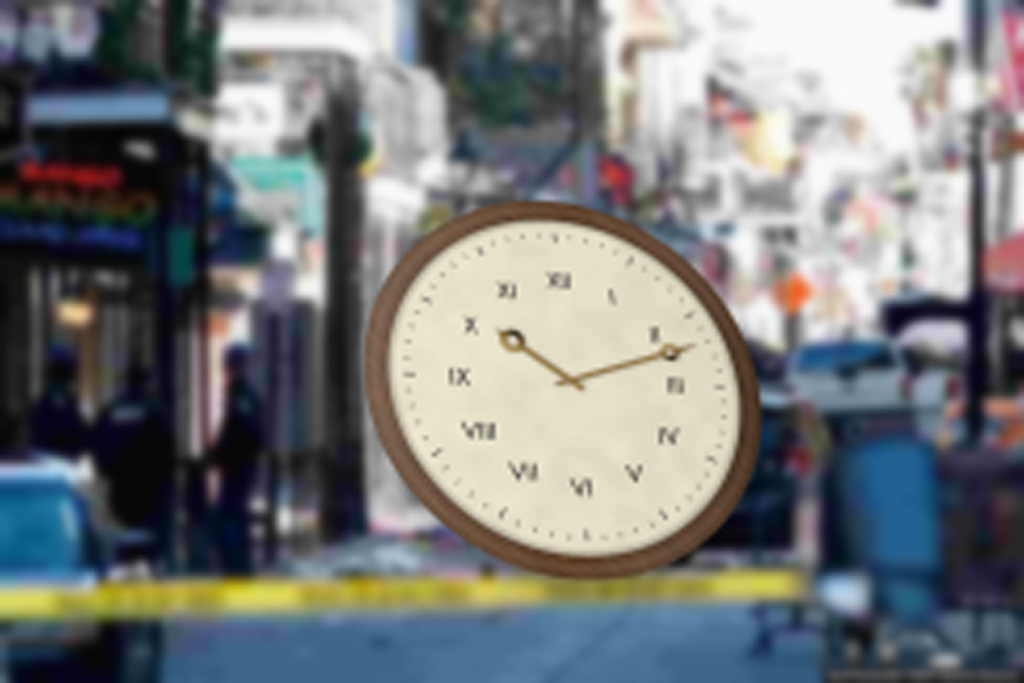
10.12
